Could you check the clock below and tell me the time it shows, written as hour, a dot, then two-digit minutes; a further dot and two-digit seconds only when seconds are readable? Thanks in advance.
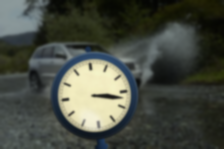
3.17
